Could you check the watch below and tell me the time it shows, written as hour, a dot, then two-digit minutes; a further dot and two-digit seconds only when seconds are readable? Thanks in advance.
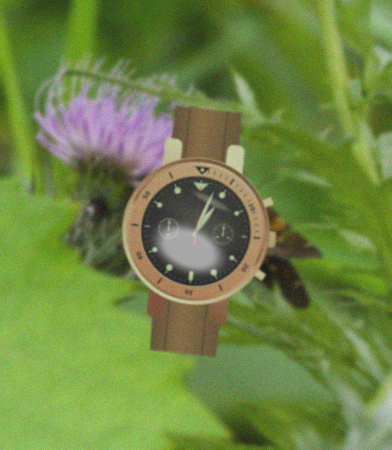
1.03
